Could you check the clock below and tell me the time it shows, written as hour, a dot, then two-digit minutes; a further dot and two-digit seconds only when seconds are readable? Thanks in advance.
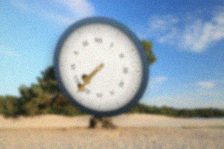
7.37
